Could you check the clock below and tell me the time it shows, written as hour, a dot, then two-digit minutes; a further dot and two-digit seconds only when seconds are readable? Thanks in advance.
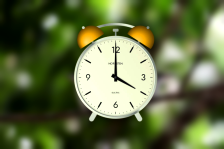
4.00
